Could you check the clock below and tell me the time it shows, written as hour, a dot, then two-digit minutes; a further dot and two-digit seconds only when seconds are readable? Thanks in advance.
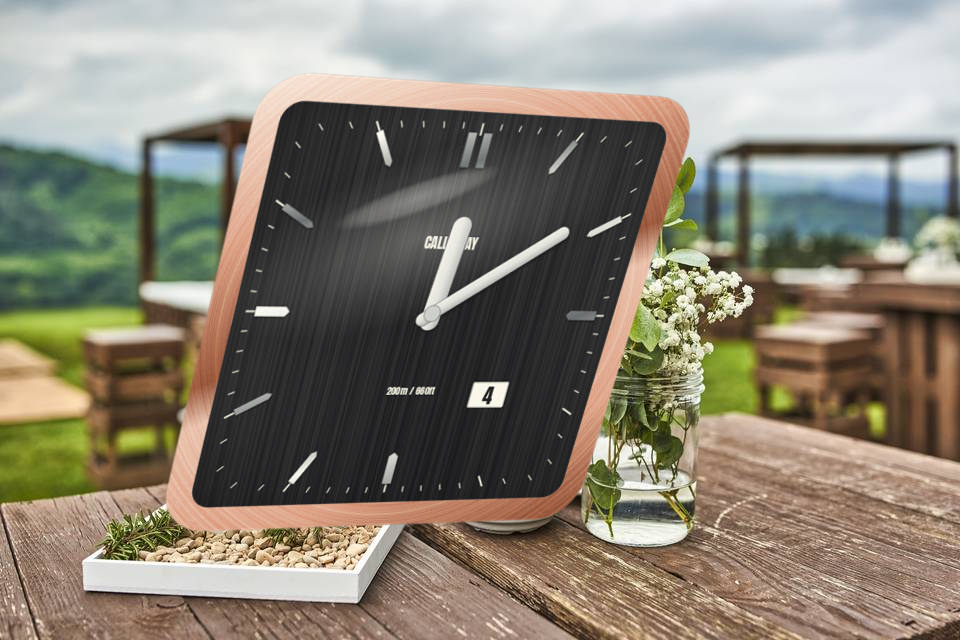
12.09
